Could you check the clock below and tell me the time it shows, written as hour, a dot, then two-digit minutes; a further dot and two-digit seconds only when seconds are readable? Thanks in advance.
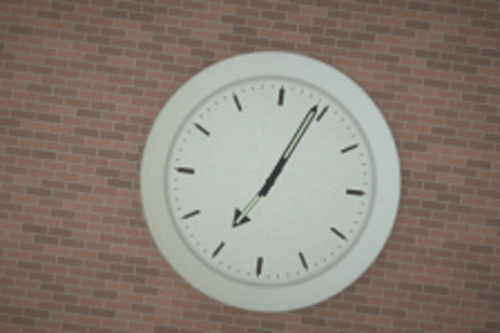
7.04
